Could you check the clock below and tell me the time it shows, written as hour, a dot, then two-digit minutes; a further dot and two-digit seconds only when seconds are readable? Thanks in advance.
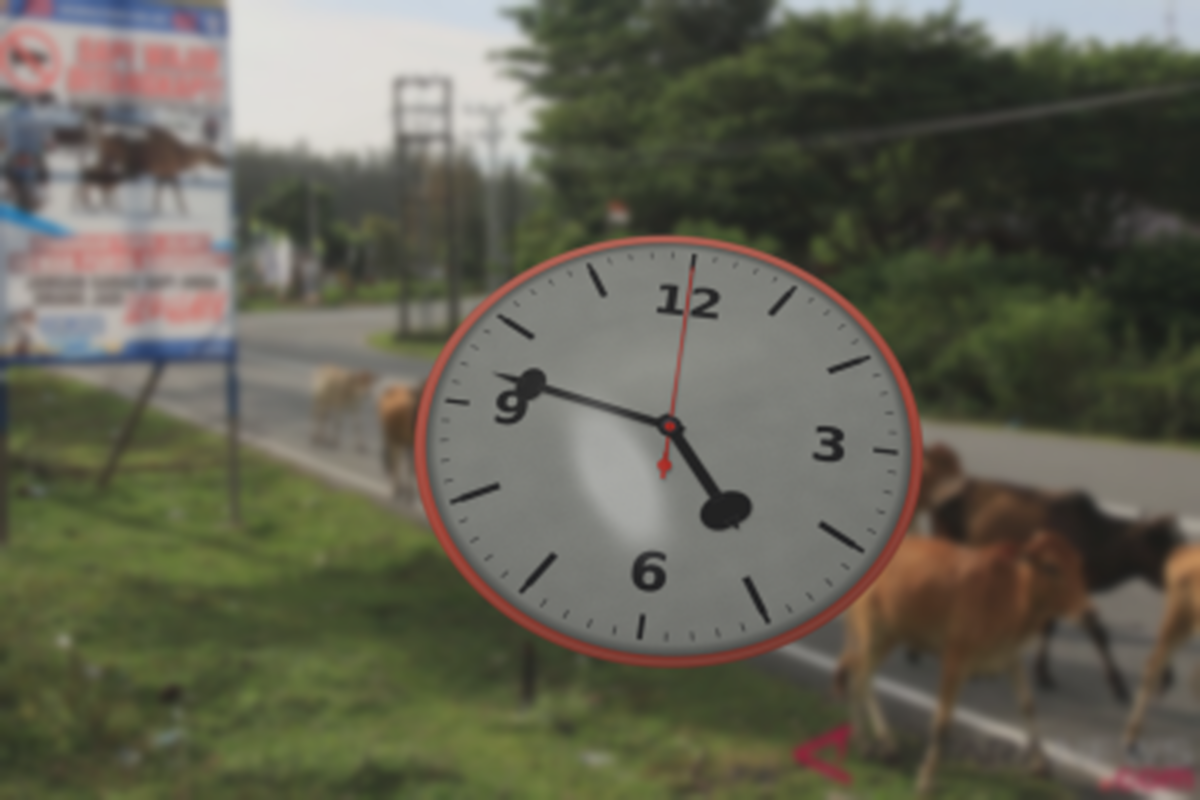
4.47.00
